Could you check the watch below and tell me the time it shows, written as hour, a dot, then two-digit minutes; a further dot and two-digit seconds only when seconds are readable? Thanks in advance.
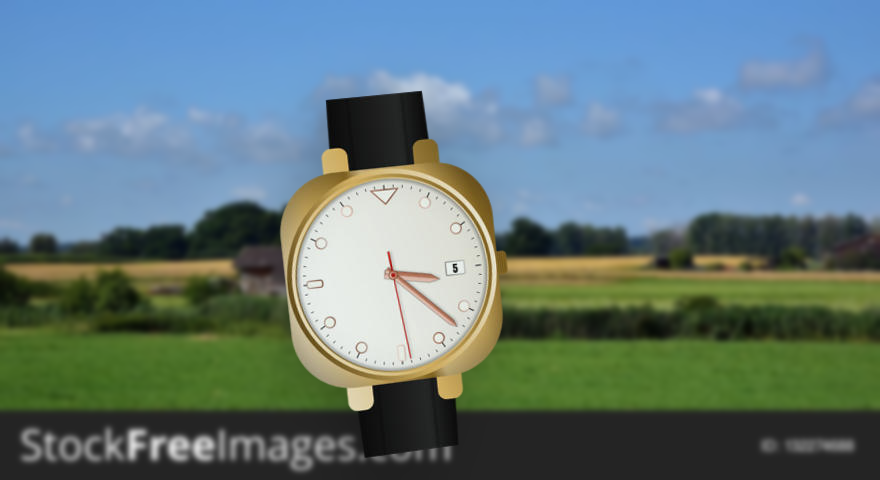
3.22.29
